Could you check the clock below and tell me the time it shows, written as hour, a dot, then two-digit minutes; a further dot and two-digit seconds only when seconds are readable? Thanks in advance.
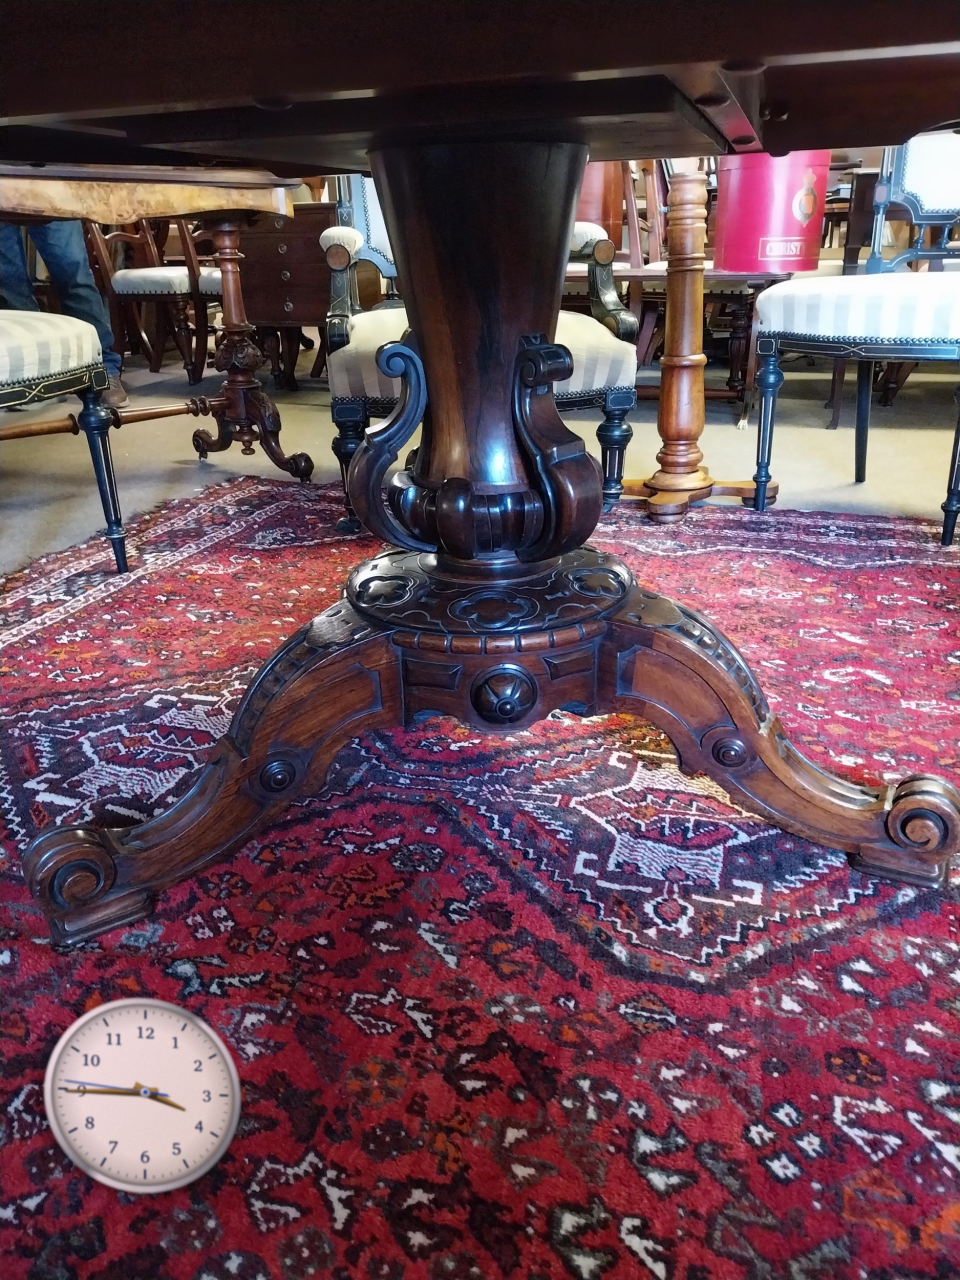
3.44.46
